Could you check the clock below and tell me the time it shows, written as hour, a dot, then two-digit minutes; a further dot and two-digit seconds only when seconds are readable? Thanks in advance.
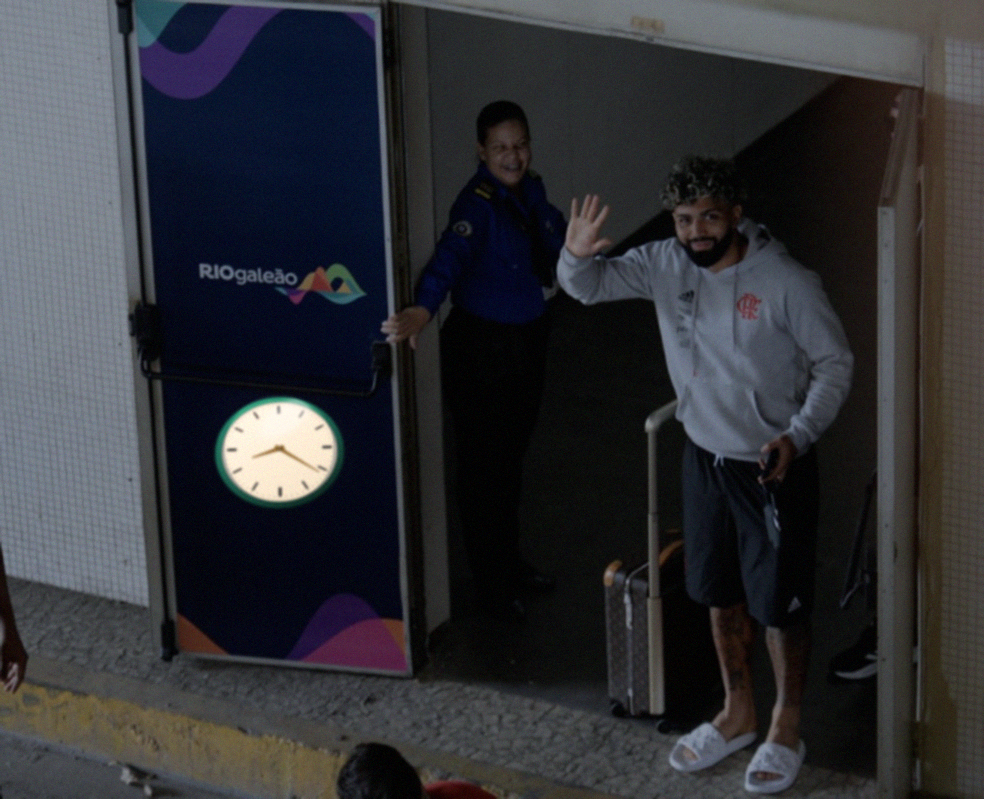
8.21
